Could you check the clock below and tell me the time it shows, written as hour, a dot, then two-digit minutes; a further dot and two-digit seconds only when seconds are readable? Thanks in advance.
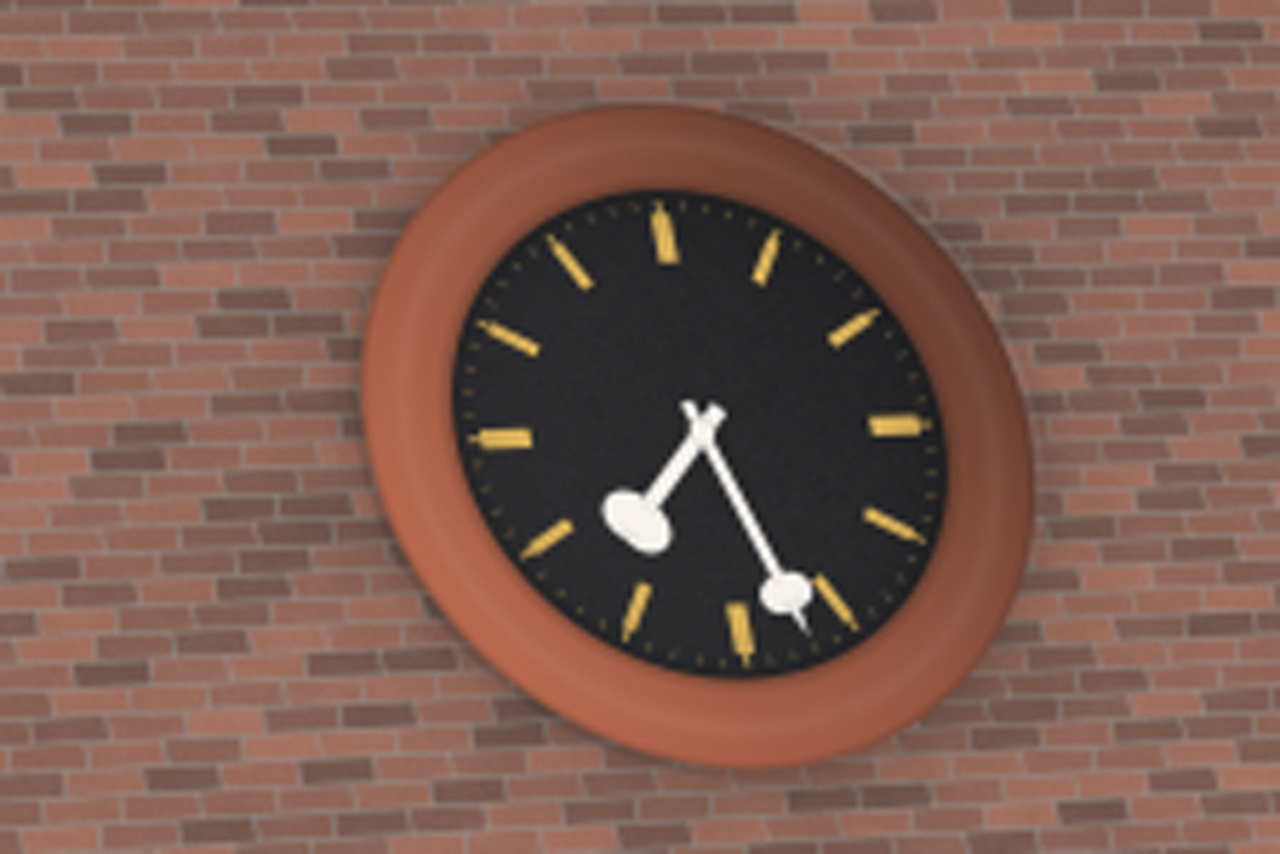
7.27
